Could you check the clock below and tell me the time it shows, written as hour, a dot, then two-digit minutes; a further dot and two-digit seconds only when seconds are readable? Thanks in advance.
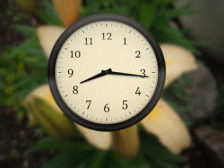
8.16
